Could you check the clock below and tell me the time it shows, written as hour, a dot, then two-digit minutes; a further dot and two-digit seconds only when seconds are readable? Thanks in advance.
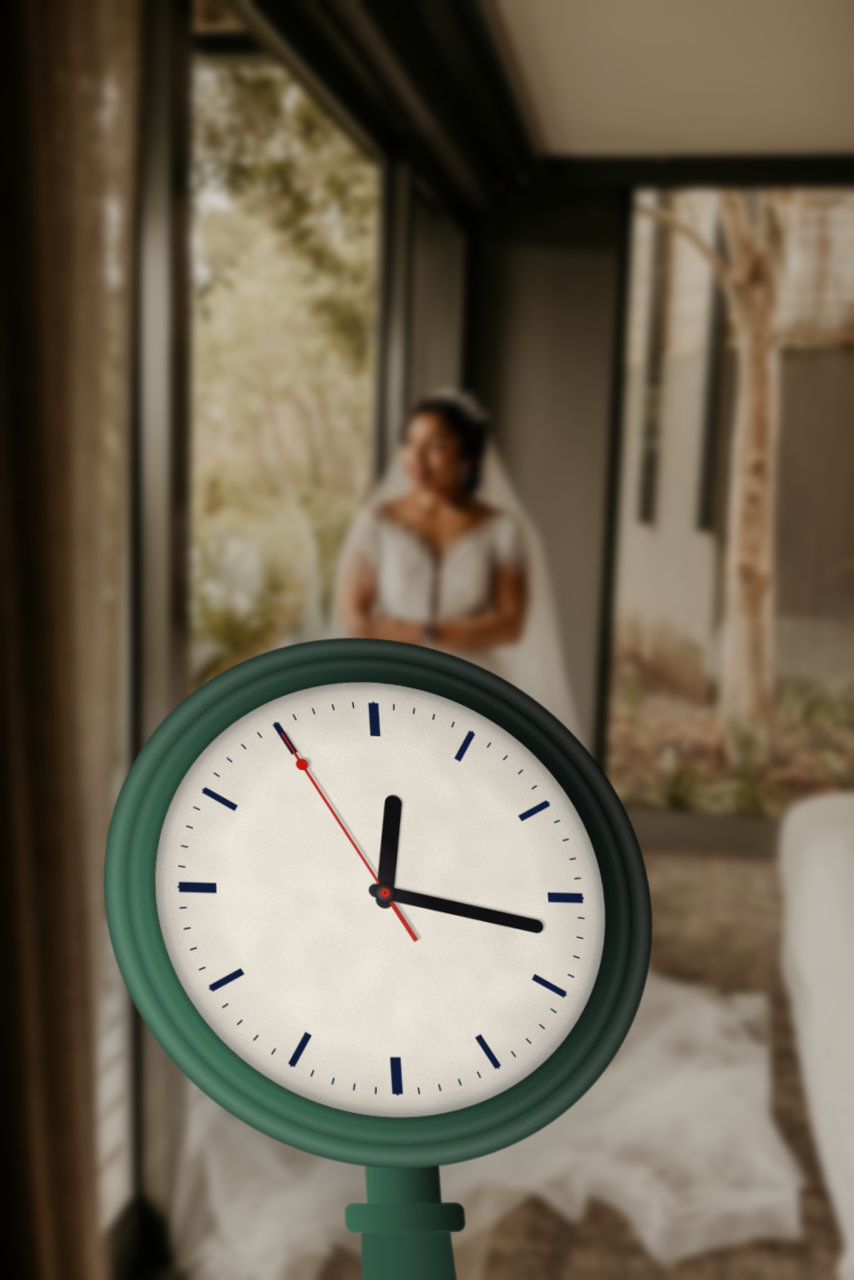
12.16.55
